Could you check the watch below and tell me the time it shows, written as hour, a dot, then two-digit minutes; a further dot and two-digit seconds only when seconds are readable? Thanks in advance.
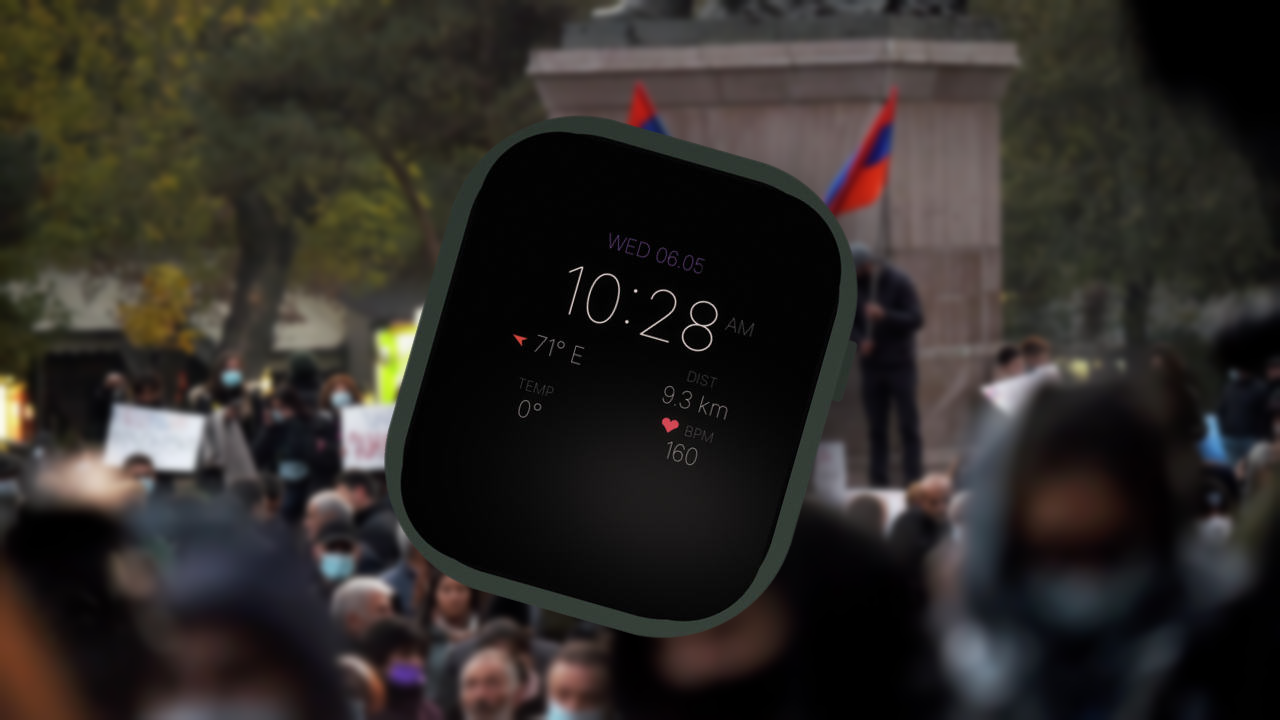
10.28
